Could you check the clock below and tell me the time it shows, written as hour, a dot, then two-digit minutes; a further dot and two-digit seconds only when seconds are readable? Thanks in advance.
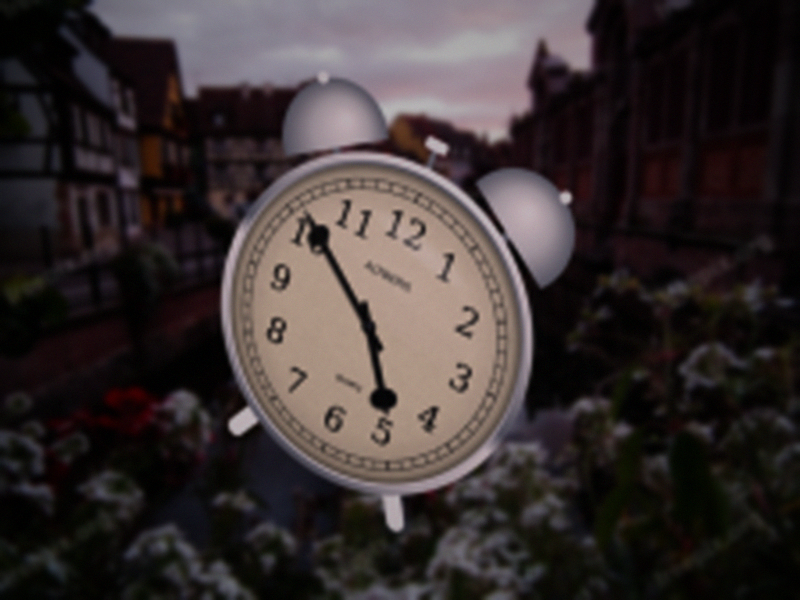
4.51
